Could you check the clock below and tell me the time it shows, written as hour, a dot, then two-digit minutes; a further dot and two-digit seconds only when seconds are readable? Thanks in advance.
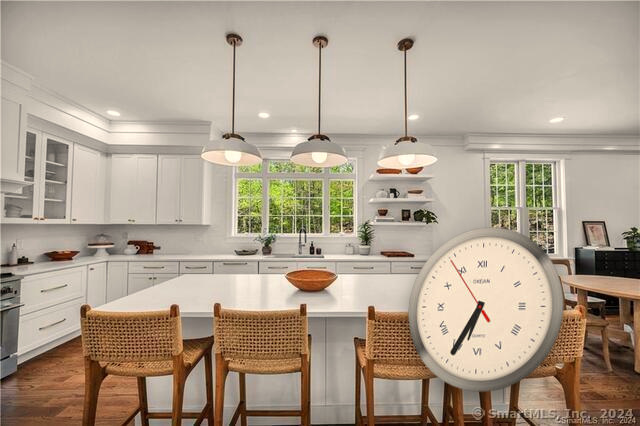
6.34.54
